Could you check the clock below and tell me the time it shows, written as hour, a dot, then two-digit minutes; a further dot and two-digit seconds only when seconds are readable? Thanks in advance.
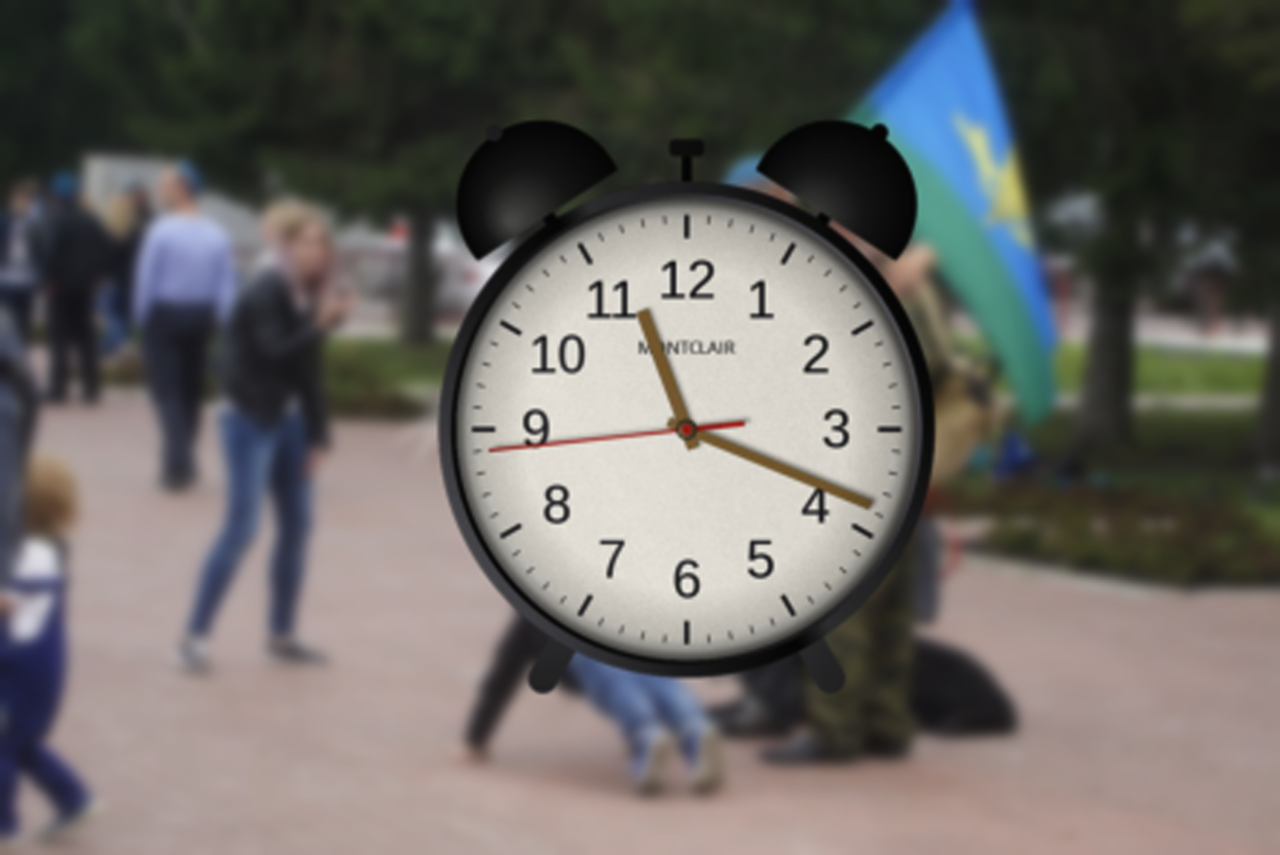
11.18.44
